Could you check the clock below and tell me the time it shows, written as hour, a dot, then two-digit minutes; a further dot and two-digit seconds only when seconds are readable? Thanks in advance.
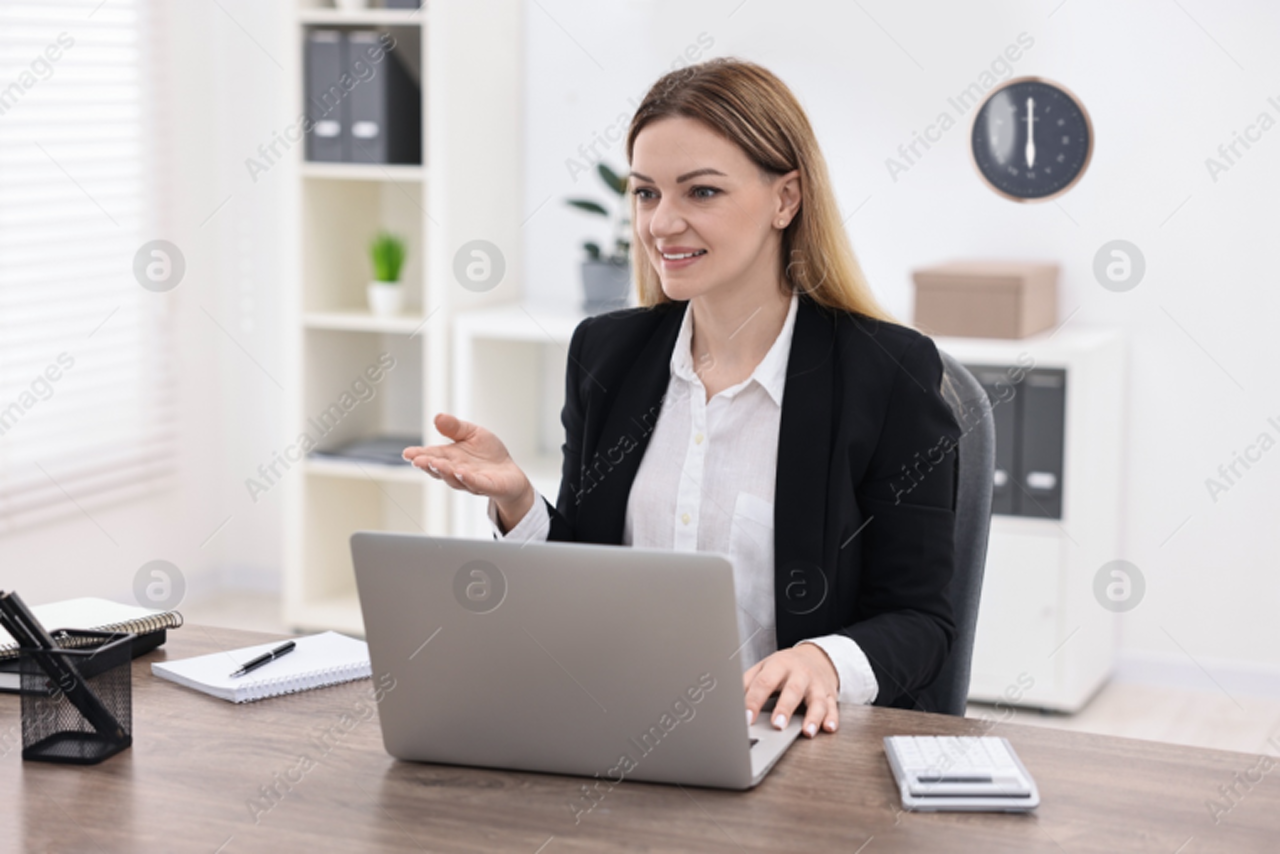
6.00
